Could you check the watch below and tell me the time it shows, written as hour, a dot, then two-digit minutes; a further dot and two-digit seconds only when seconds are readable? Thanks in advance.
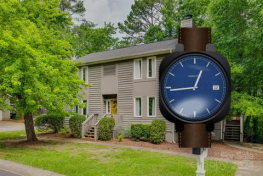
12.44
